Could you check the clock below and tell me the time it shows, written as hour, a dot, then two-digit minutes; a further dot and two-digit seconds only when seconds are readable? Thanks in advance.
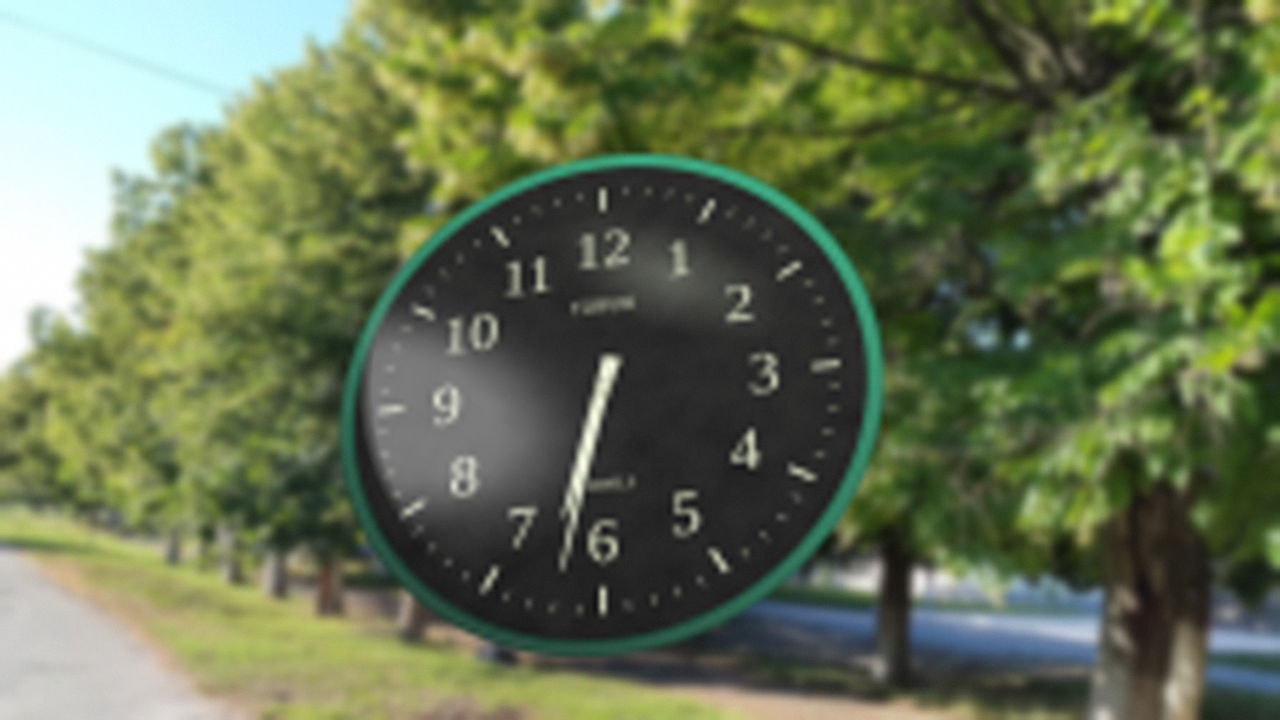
6.32
